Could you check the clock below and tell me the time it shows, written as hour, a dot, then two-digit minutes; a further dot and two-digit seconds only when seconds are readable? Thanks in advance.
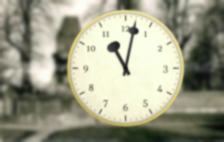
11.02
